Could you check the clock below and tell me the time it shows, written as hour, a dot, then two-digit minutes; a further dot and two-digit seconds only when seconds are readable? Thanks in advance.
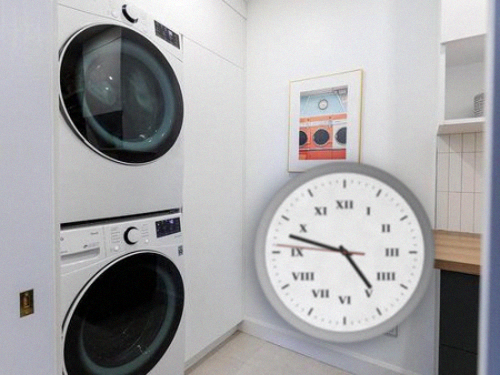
4.47.46
